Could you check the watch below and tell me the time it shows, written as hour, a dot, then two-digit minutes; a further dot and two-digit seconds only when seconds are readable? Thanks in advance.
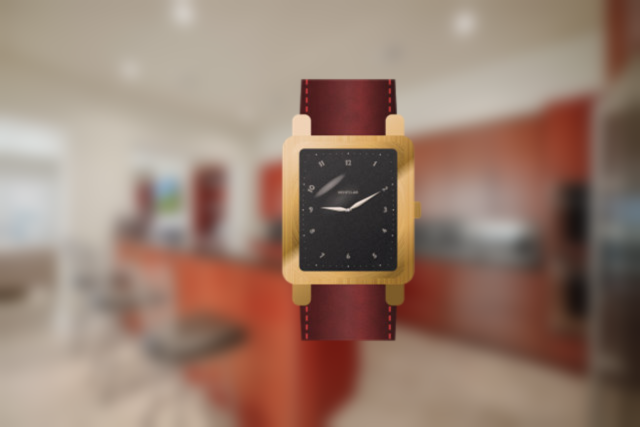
9.10
